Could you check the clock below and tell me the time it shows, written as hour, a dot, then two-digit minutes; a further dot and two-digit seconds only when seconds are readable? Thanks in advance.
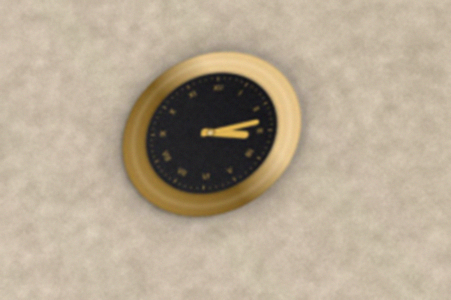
3.13
